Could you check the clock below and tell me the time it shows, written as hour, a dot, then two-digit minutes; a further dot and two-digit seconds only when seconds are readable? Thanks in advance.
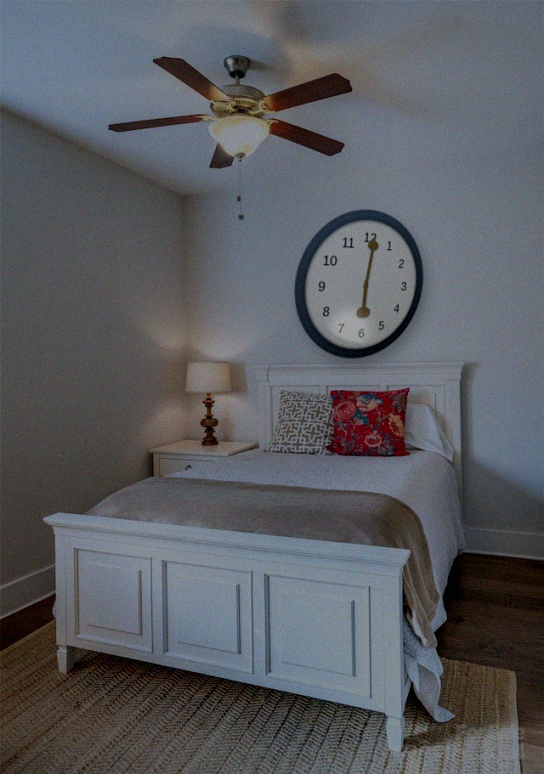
6.01
